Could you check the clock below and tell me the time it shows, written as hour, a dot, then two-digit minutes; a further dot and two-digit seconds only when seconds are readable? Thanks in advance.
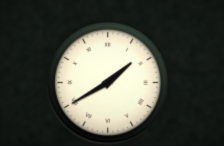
1.40
